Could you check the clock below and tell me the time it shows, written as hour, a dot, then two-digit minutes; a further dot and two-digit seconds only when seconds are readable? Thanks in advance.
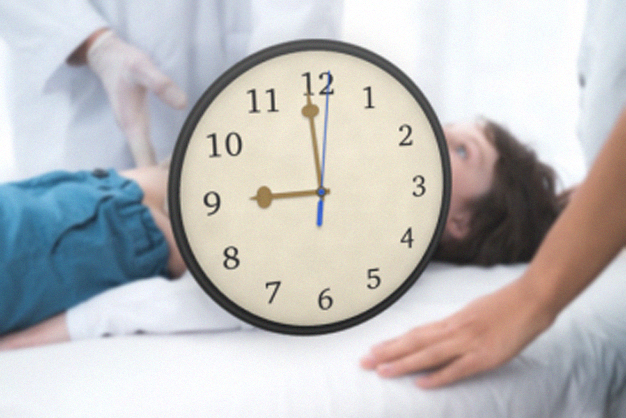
8.59.01
